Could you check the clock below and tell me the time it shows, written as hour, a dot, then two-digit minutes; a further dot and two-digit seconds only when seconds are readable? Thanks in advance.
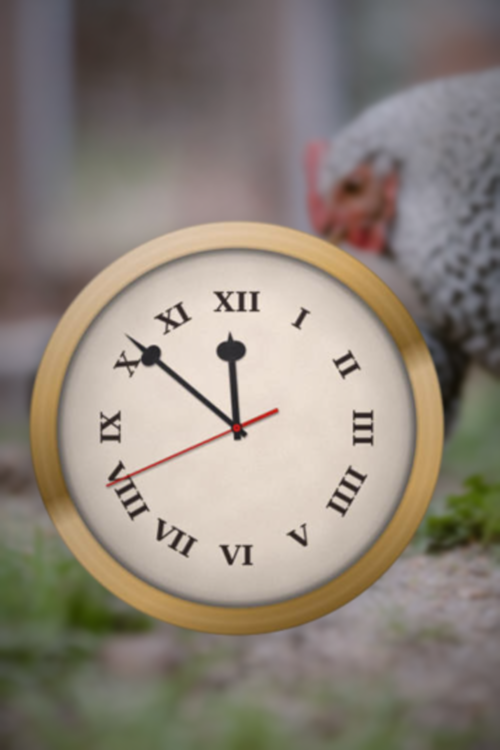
11.51.41
